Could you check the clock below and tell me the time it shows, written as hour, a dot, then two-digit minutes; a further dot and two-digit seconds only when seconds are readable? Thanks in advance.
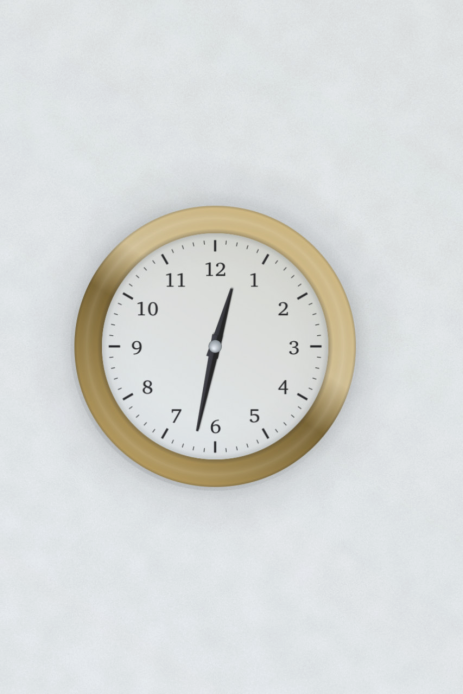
12.32
